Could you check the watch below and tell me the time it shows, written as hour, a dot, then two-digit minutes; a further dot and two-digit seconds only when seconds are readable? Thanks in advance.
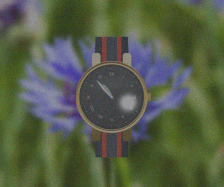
10.53
